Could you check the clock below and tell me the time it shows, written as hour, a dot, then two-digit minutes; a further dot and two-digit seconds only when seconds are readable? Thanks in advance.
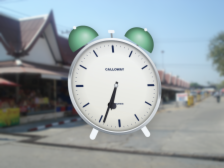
6.34
